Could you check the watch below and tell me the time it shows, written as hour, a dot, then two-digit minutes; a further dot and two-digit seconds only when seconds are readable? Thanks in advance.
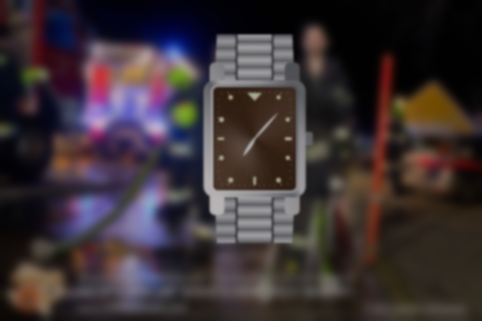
7.07
